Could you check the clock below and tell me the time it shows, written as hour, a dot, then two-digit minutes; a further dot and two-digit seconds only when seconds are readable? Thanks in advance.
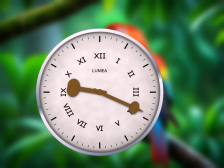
9.19
